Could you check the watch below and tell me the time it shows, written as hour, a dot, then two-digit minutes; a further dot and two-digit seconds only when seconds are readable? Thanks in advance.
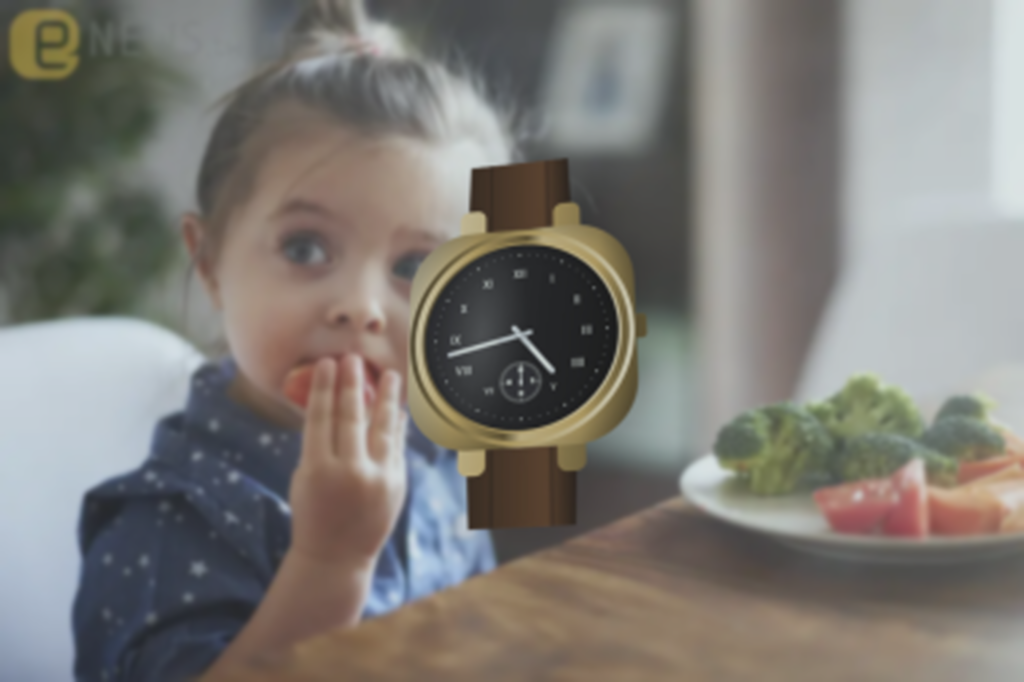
4.43
